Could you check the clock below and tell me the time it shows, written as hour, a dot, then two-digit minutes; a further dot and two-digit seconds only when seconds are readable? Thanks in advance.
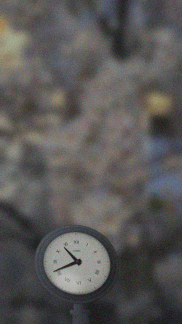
10.41
